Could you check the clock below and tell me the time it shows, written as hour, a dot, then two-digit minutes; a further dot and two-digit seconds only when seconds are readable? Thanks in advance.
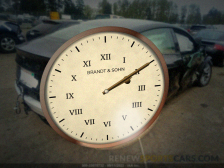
2.10
